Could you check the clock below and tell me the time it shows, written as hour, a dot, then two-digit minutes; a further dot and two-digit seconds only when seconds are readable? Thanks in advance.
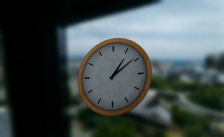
1.09
